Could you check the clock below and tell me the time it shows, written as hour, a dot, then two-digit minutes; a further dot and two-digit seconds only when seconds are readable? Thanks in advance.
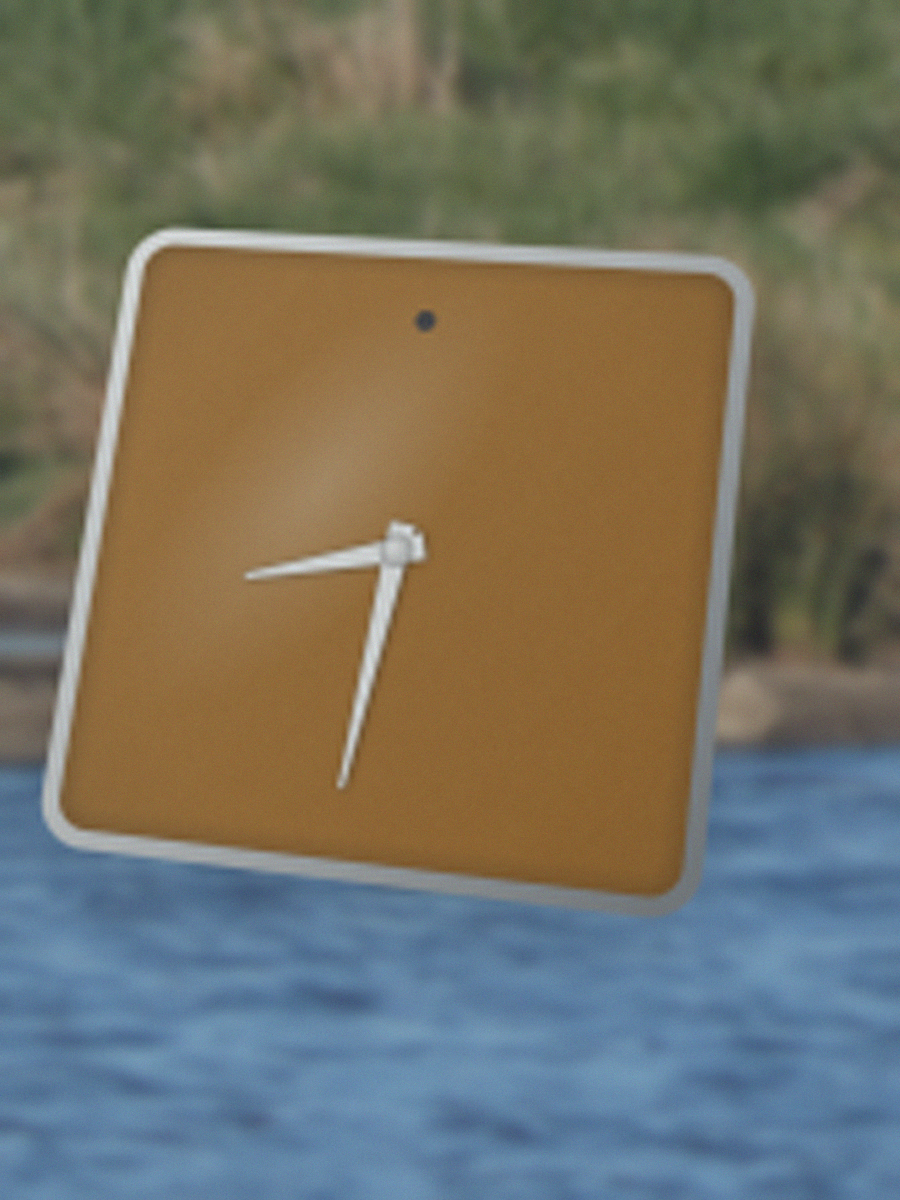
8.31
